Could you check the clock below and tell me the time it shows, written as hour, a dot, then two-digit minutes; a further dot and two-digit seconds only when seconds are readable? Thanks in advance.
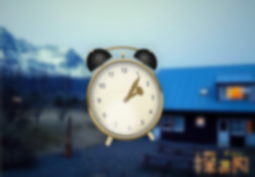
2.06
